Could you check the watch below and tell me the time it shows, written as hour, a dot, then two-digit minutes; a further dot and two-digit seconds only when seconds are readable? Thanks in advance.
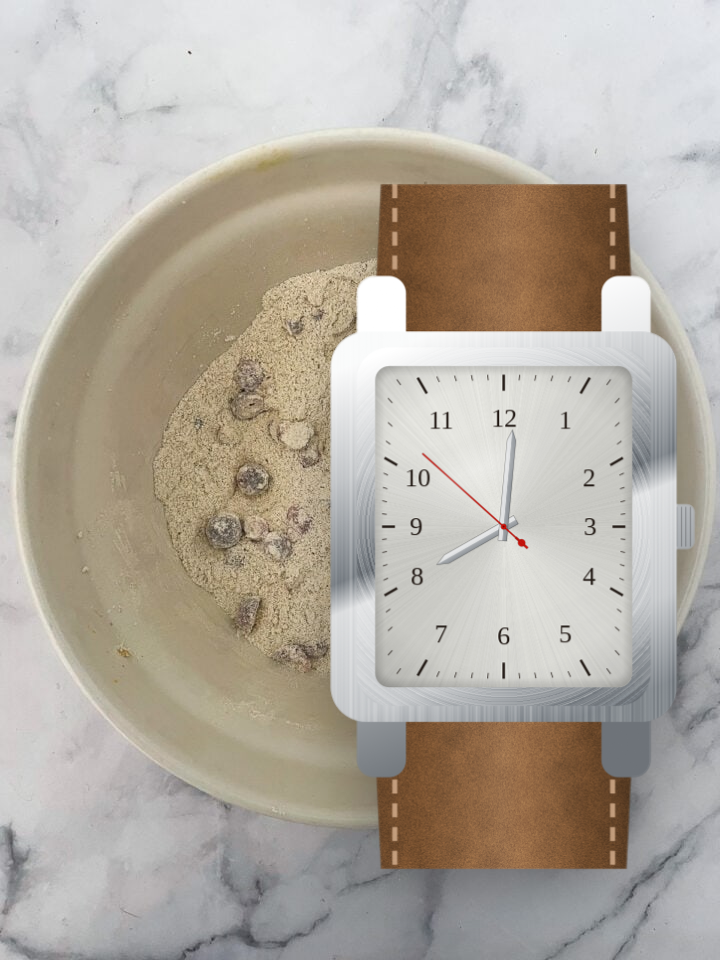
8.00.52
